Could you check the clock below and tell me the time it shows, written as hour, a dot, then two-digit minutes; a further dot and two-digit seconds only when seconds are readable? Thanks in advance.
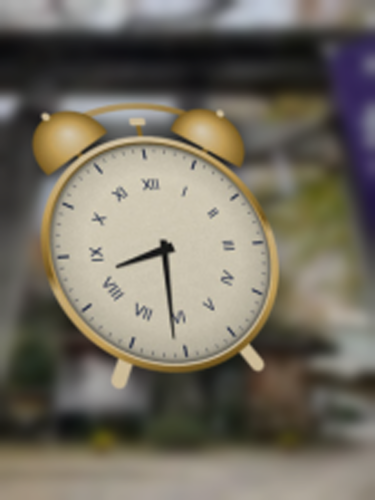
8.31
